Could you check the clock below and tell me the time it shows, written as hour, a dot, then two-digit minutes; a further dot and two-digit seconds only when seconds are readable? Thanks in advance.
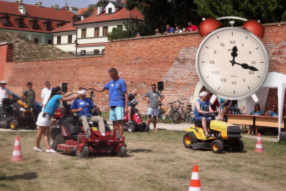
12.18
